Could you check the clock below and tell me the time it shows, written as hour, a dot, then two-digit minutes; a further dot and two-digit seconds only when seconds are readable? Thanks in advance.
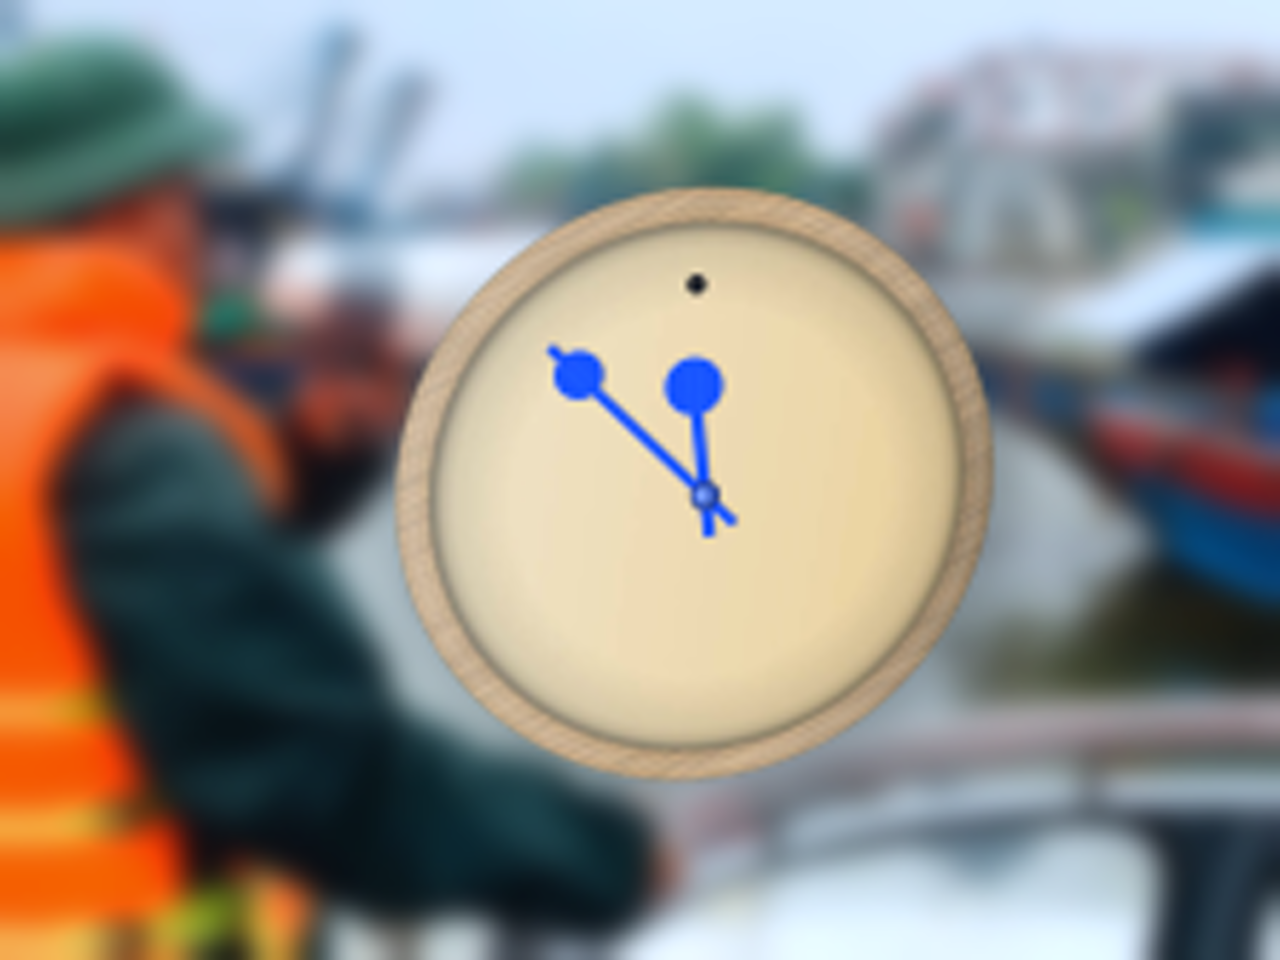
11.53
